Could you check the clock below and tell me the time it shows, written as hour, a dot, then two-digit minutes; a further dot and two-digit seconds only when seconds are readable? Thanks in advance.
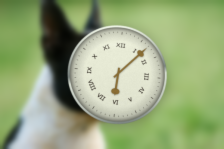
6.07
